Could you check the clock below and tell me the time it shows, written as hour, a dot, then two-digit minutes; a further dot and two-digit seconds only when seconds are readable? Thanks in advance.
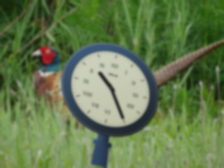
10.25
